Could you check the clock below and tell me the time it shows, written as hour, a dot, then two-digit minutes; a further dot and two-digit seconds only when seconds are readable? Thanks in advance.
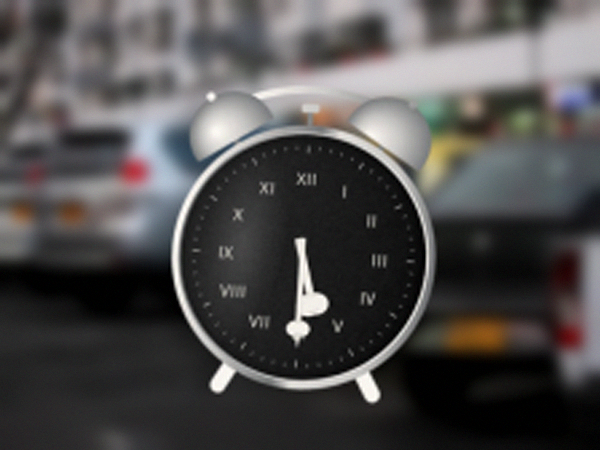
5.30
